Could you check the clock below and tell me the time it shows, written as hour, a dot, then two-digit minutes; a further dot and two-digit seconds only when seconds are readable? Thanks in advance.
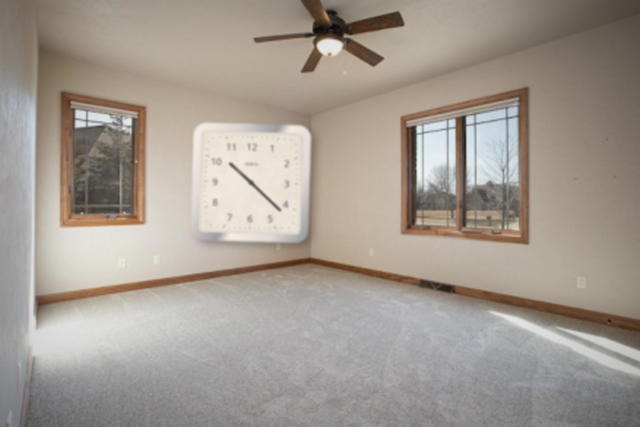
10.22
